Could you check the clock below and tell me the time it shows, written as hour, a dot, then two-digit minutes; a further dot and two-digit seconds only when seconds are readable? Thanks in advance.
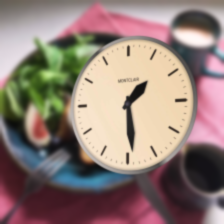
1.29
